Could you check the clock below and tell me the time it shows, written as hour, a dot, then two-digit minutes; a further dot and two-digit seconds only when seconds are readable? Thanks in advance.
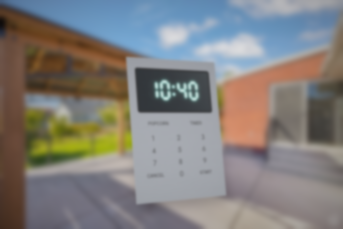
10.40
